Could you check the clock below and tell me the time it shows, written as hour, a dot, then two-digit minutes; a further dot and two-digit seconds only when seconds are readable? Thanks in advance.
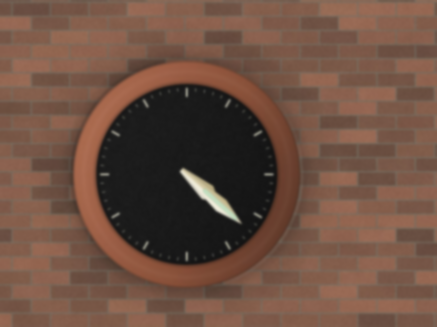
4.22
